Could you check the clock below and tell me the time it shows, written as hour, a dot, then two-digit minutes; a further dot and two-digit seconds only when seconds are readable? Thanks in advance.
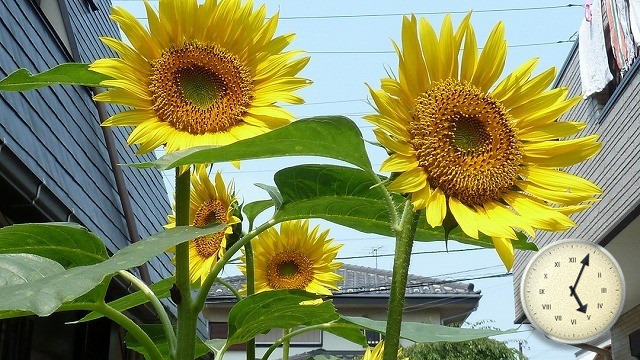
5.04
